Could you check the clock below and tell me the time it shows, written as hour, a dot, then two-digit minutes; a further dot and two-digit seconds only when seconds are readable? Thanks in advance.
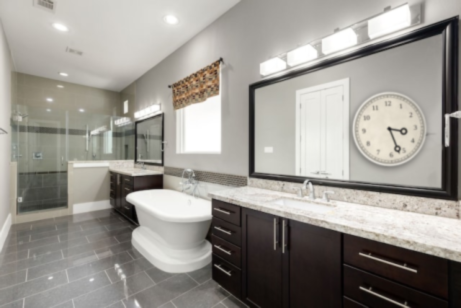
3.27
